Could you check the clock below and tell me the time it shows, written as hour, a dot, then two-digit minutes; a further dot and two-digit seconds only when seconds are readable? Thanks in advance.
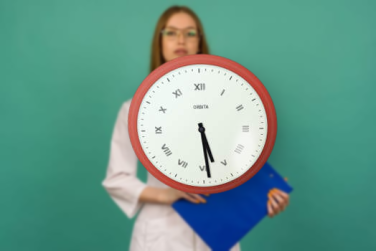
5.29
